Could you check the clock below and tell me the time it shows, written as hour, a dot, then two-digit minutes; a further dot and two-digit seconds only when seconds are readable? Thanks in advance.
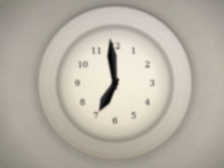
6.59
